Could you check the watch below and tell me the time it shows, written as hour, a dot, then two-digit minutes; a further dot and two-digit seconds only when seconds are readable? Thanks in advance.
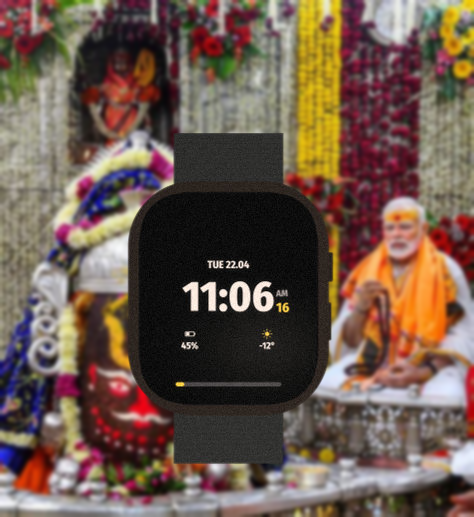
11.06.16
